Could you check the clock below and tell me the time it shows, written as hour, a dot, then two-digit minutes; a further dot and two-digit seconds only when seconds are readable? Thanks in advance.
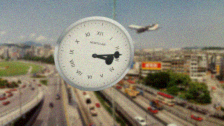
3.13
